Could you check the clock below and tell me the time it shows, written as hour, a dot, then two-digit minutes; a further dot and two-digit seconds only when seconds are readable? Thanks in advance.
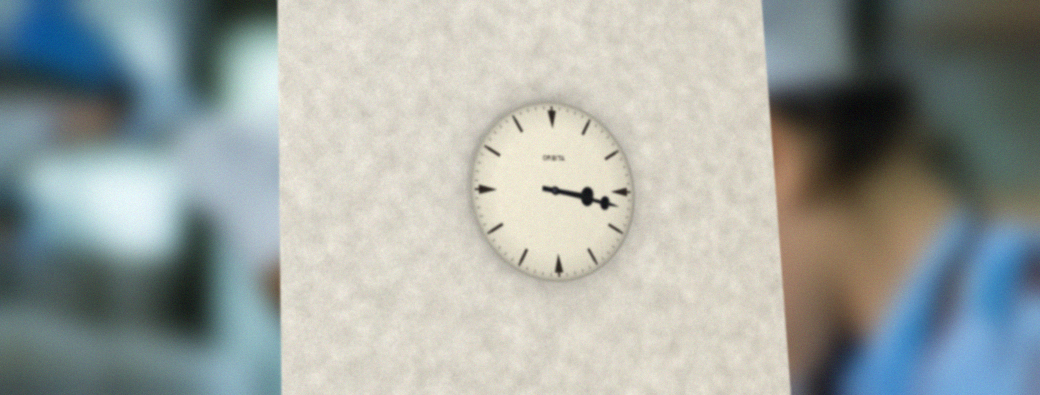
3.17
